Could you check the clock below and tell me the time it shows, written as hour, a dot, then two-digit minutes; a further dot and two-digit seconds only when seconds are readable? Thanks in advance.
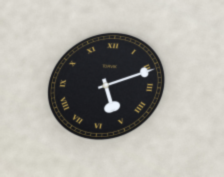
5.11
